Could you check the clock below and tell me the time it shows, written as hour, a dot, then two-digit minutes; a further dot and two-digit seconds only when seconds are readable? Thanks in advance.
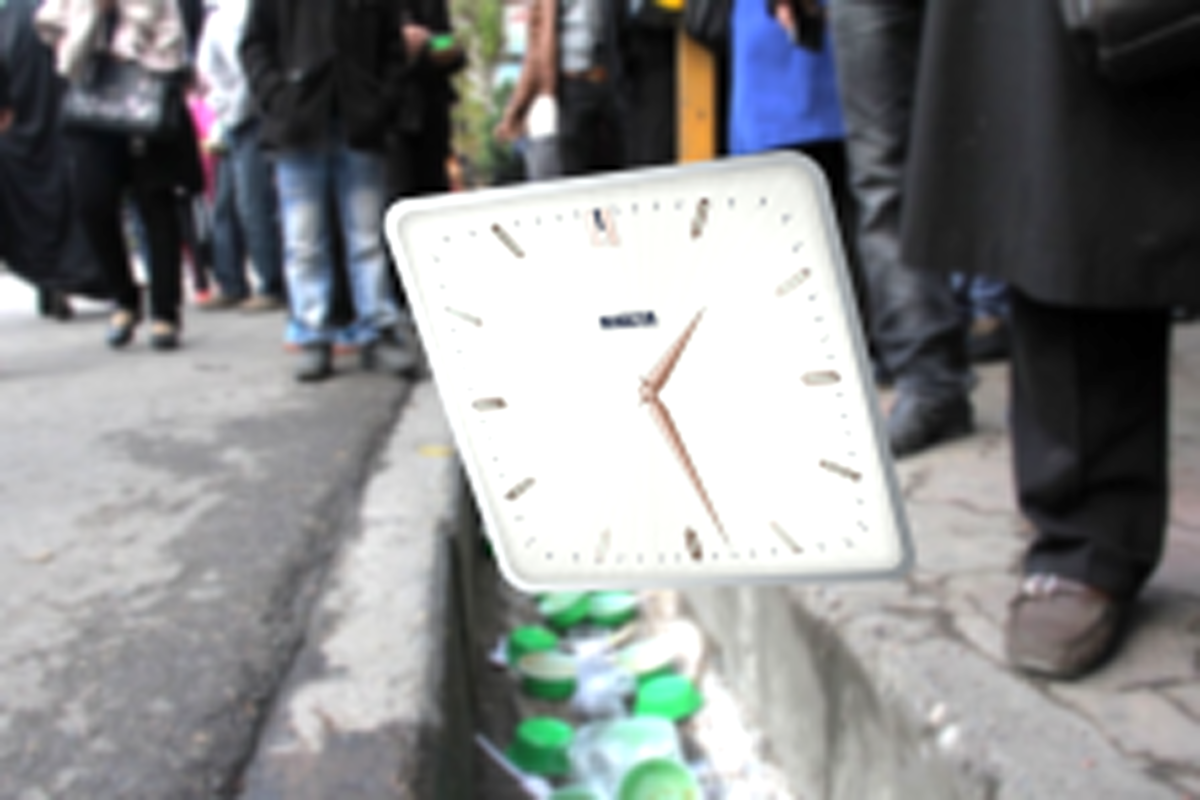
1.28
